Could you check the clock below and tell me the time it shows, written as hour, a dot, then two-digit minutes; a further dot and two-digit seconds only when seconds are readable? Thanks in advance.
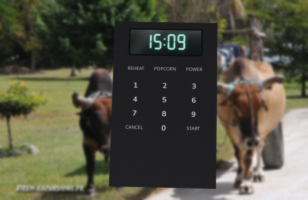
15.09
